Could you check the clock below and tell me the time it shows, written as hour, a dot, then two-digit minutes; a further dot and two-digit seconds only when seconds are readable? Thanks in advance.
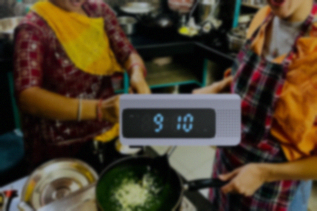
9.10
